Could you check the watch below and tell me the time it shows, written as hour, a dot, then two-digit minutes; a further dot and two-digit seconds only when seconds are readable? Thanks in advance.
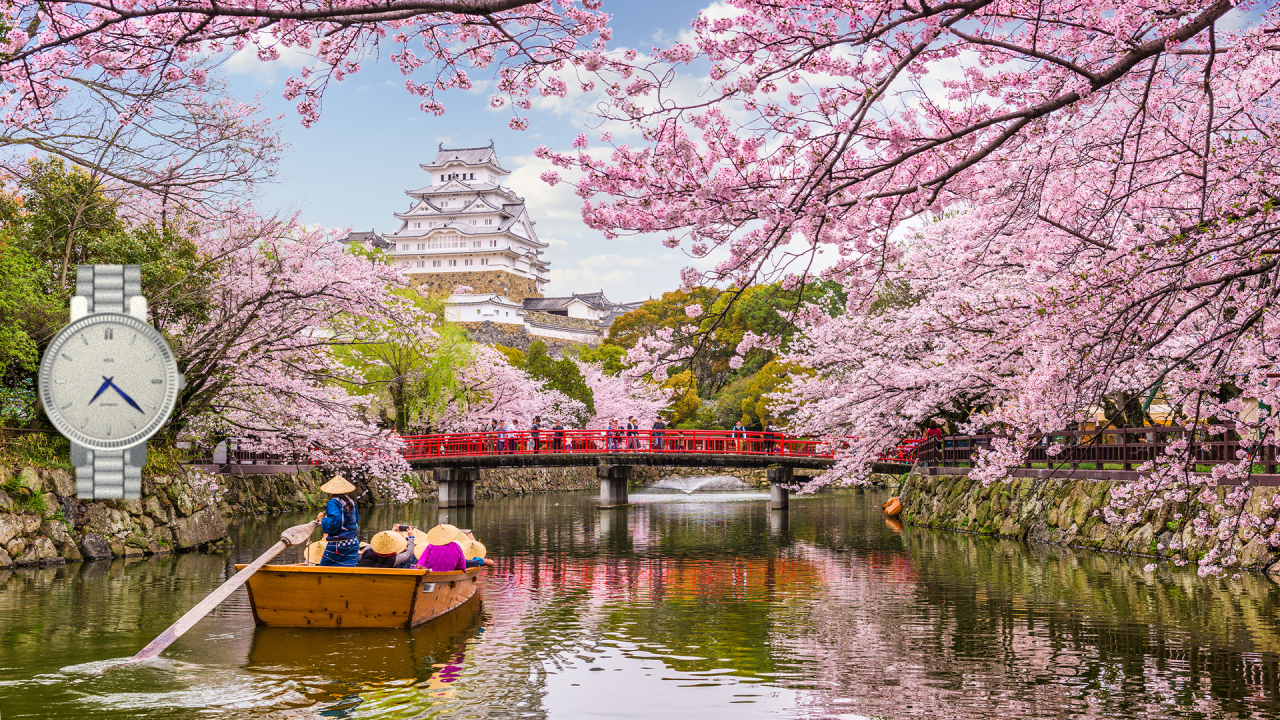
7.22
